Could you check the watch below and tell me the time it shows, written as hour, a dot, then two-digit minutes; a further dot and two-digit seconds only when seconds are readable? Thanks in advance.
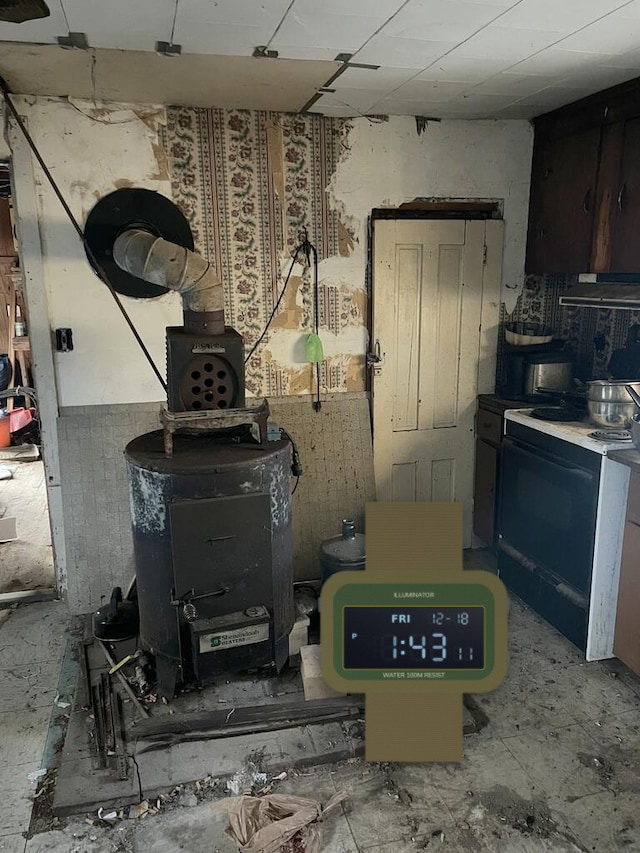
1.43.11
